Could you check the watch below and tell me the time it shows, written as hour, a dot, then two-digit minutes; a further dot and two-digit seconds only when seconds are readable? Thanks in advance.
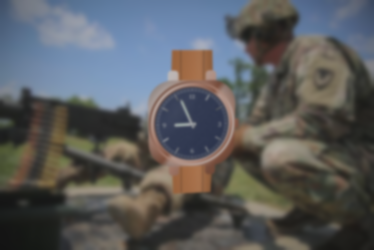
8.56
